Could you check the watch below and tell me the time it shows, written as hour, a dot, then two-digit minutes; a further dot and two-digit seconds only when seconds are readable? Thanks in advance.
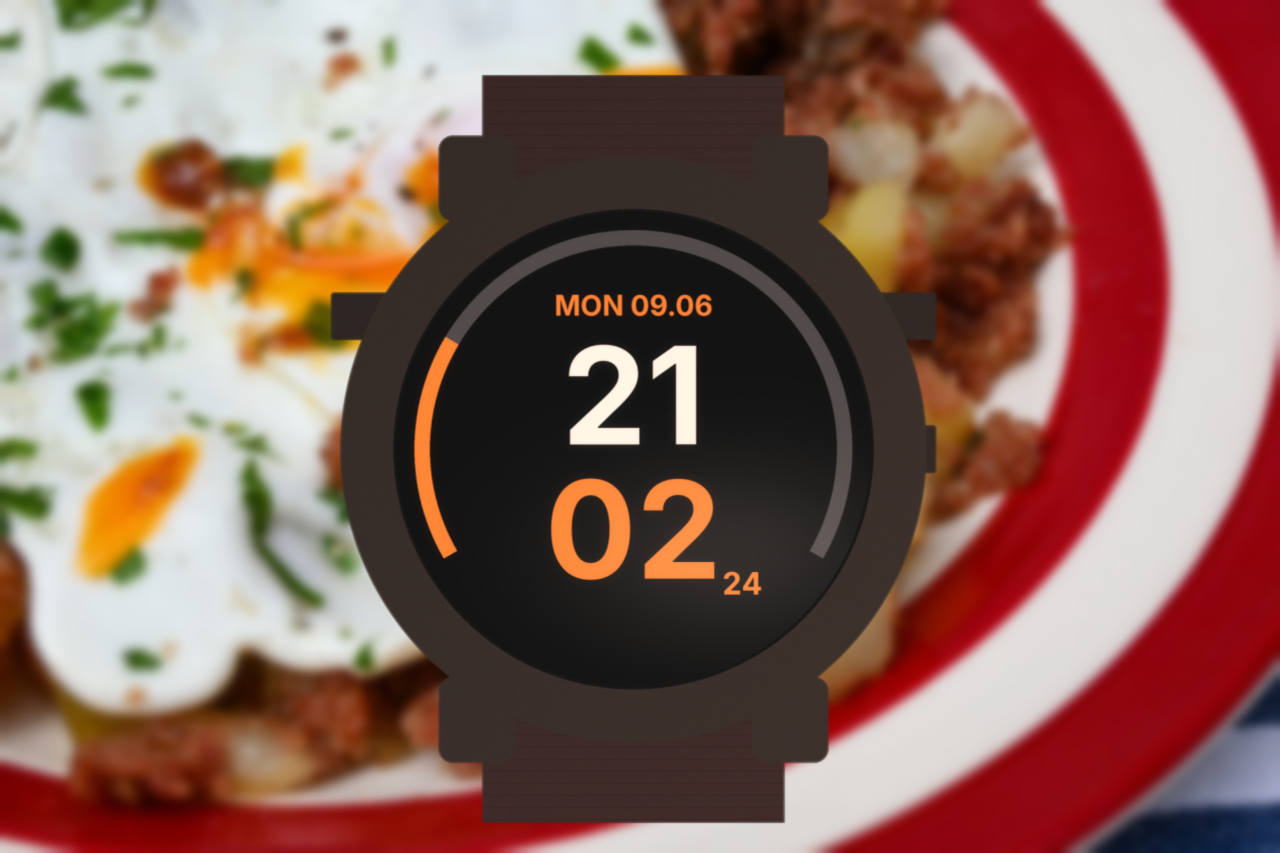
21.02.24
